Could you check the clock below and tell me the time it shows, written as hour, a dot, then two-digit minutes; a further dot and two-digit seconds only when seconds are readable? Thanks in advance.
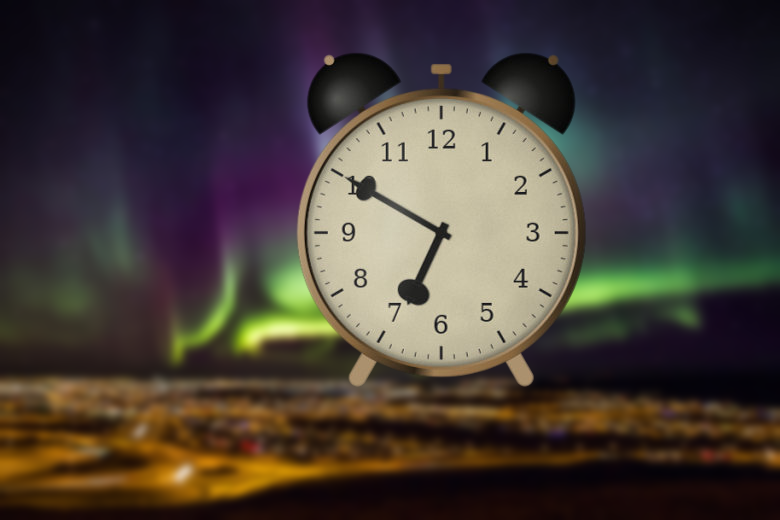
6.50
